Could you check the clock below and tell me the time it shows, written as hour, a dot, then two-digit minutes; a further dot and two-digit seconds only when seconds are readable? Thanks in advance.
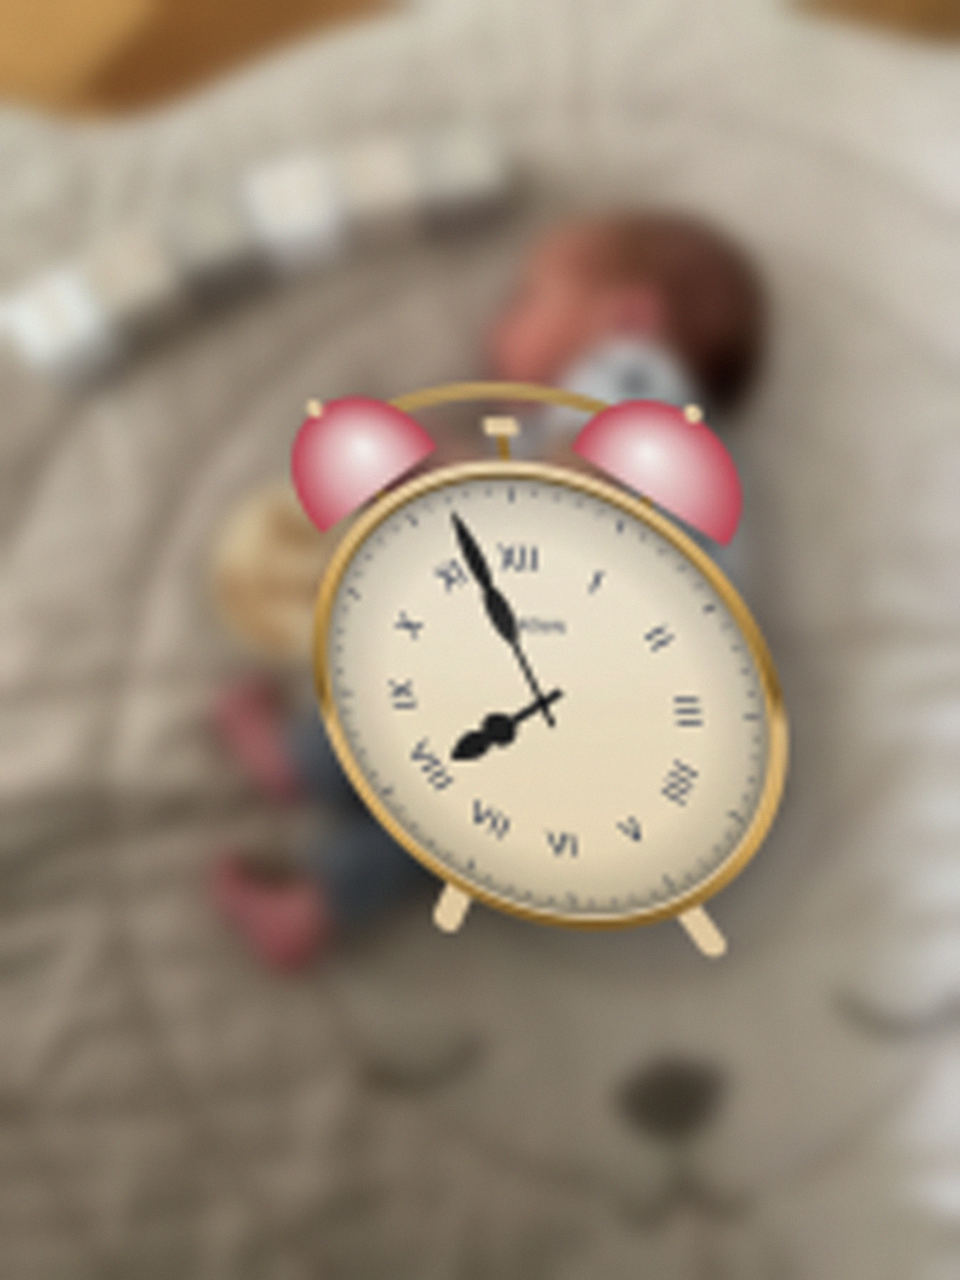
7.57
